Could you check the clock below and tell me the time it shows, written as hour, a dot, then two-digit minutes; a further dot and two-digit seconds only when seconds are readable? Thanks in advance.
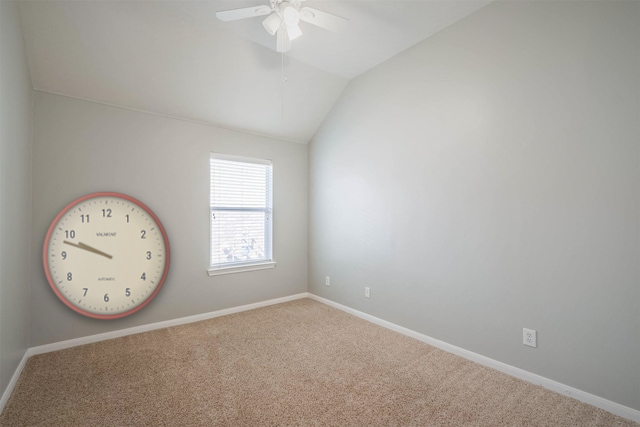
9.48
